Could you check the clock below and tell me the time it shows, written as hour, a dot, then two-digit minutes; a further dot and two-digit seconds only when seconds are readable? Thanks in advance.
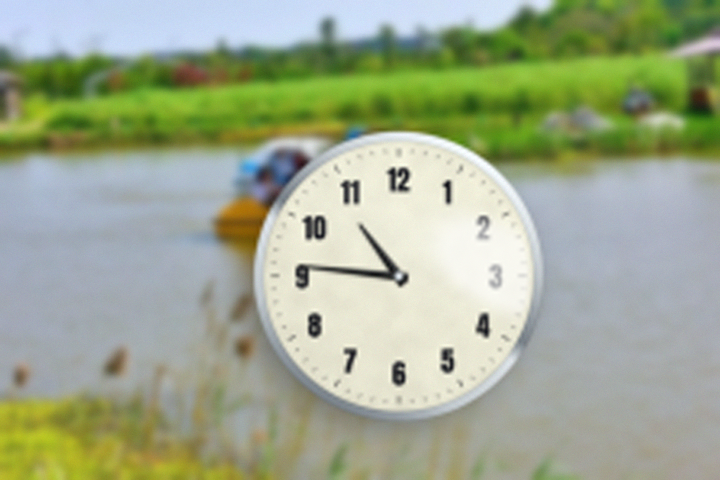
10.46
